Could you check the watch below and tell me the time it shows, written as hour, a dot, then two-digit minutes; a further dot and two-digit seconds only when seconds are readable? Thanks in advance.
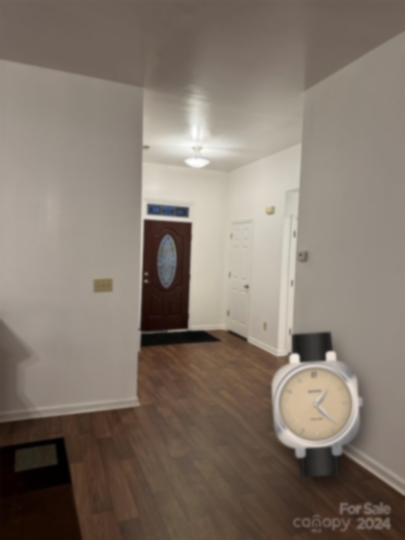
1.23
